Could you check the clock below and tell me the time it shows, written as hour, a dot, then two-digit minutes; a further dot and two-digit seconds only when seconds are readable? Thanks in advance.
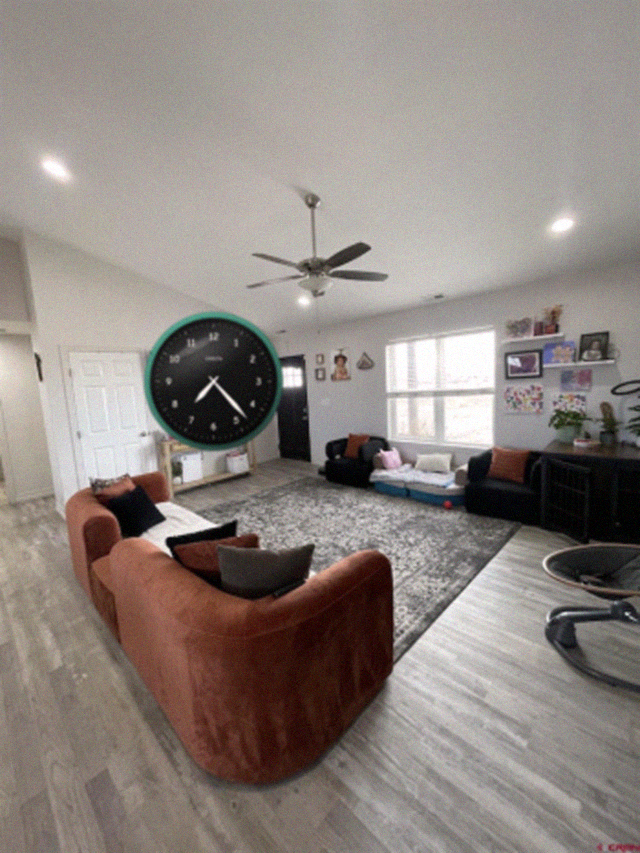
7.23
